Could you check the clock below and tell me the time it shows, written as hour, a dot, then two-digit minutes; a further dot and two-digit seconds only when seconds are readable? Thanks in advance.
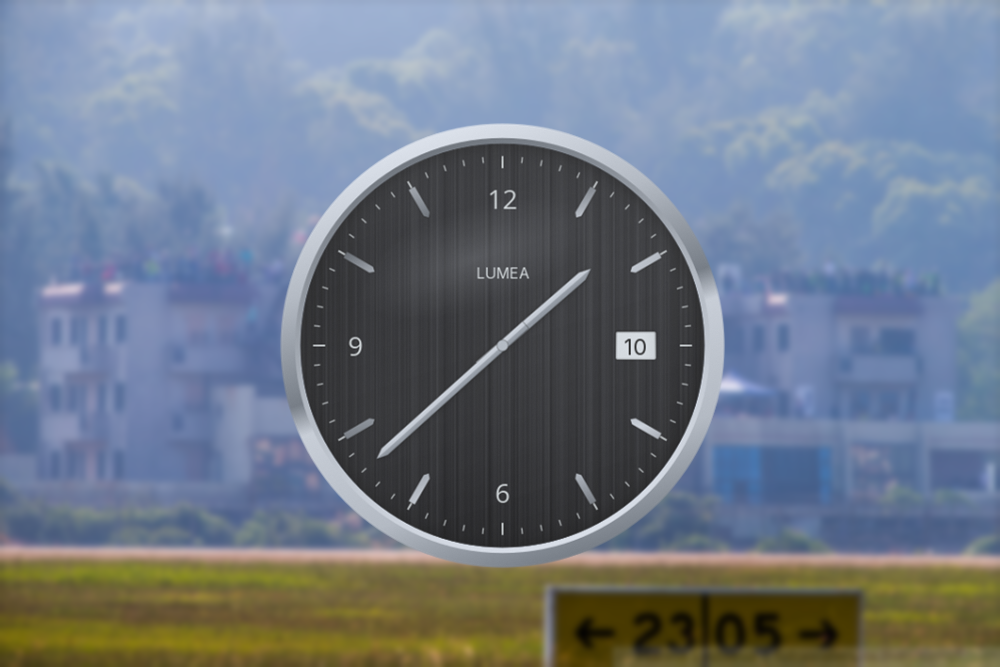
1.38
